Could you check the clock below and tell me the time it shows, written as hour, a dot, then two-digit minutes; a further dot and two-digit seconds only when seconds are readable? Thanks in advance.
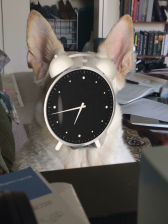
6.43
